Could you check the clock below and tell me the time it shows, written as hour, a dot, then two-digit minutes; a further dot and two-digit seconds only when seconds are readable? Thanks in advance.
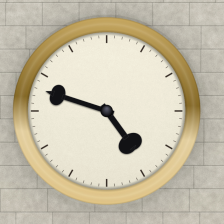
4.48
